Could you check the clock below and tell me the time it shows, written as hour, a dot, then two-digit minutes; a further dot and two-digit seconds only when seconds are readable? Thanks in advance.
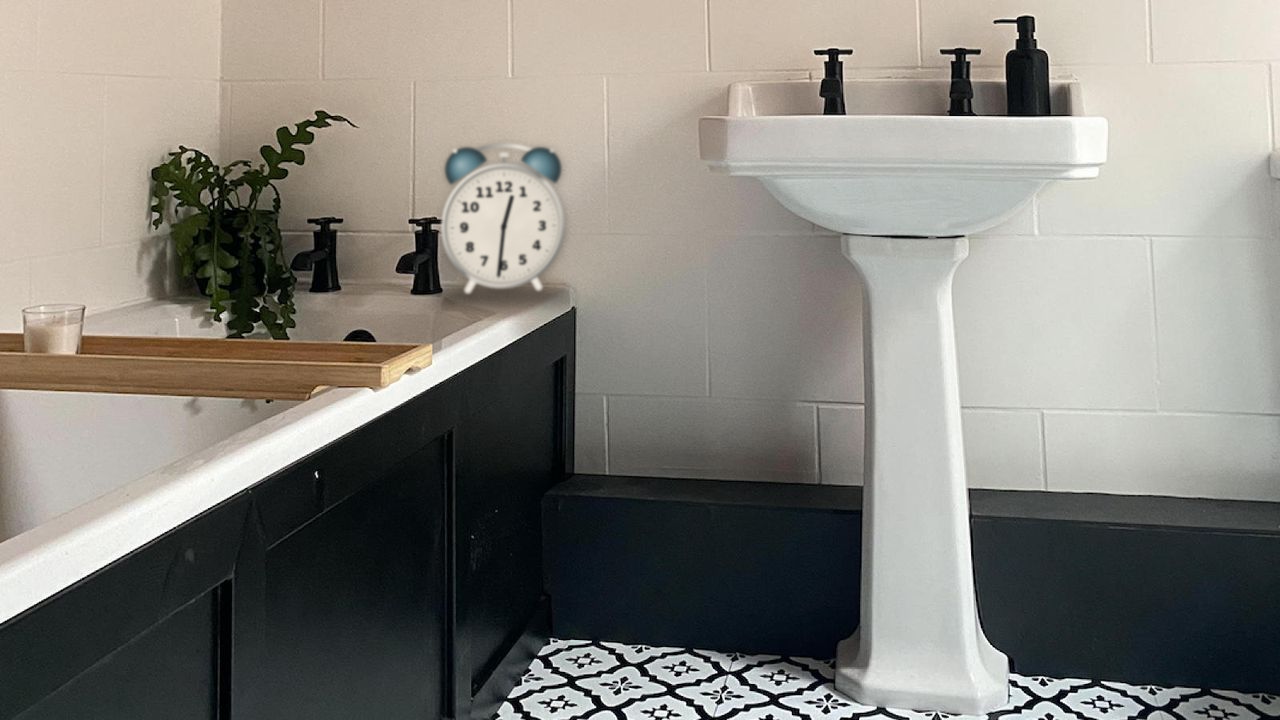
12.31
